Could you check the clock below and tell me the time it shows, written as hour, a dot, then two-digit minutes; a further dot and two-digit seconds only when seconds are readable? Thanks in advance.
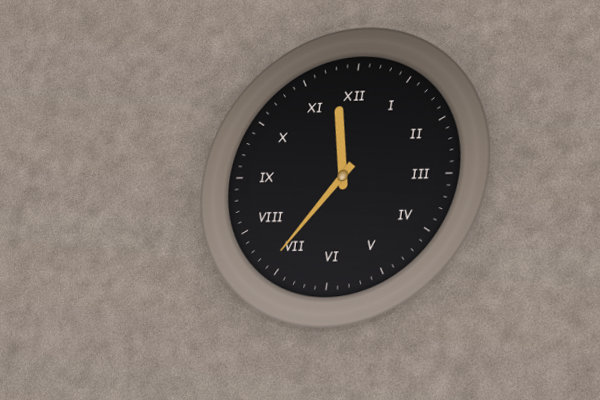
11.36
